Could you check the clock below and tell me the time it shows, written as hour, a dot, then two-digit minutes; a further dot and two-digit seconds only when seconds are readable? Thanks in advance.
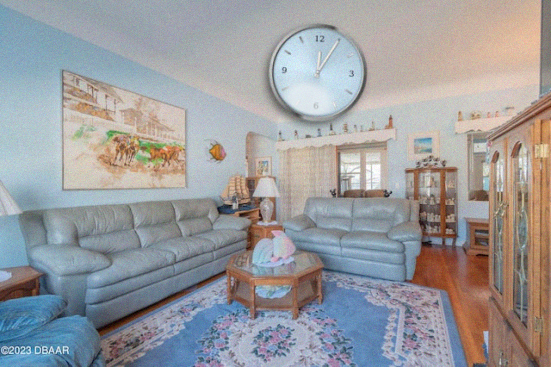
12.05
